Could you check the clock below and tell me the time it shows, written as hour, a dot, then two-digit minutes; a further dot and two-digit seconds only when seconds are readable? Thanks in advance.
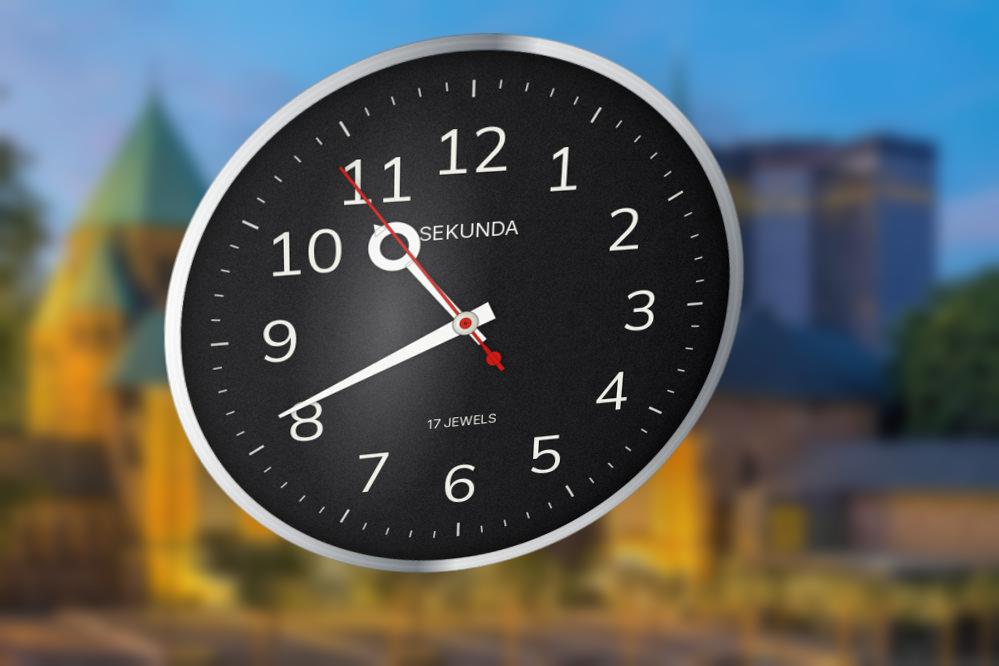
10.40.54
